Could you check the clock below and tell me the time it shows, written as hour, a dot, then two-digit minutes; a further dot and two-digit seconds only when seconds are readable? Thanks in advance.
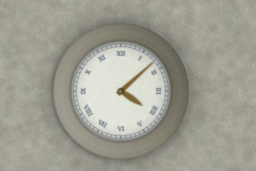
4.08
